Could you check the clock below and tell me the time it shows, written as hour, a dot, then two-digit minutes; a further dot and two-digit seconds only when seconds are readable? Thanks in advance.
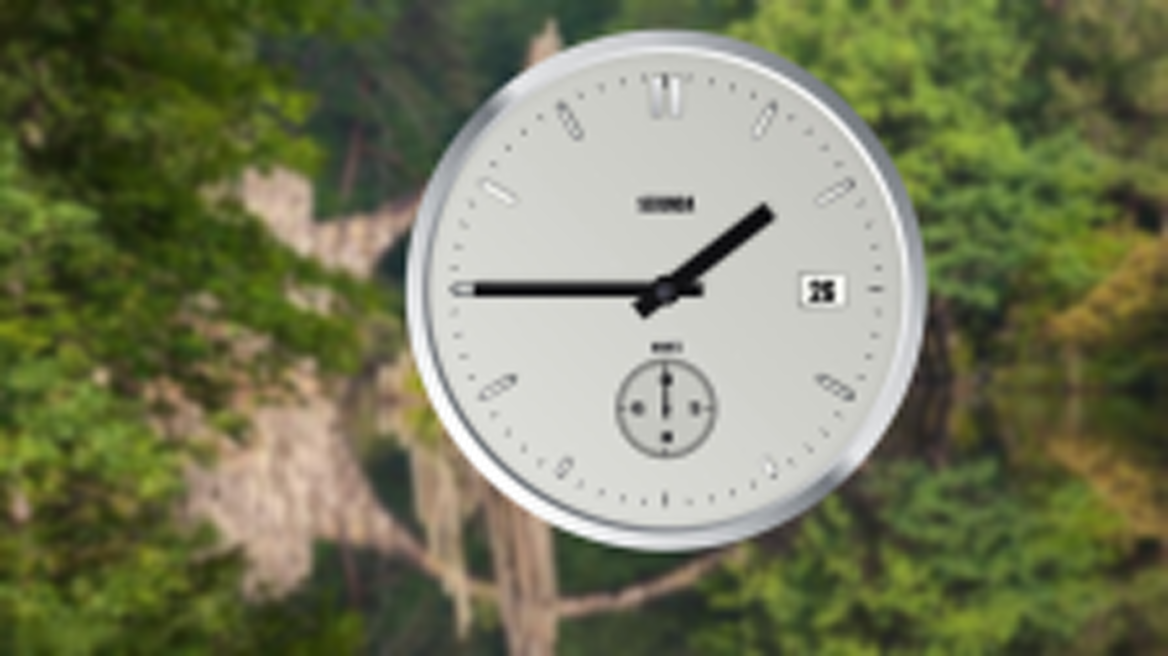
1.45
